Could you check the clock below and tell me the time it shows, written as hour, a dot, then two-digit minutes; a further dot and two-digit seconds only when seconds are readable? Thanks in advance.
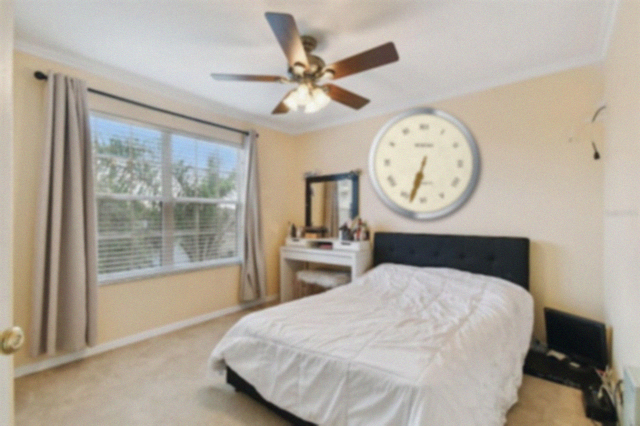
6.33
